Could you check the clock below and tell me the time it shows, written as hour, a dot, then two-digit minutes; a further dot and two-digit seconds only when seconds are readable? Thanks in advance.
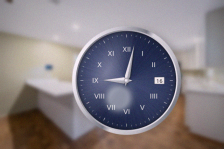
9.02
